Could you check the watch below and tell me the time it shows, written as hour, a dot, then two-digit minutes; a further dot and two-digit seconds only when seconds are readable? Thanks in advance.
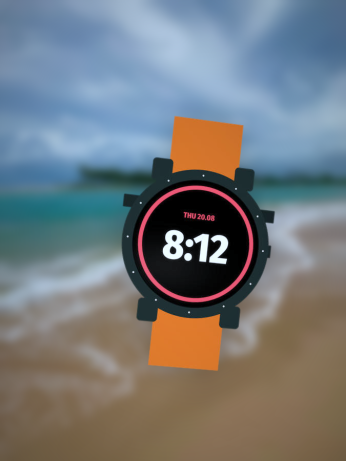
8.12
